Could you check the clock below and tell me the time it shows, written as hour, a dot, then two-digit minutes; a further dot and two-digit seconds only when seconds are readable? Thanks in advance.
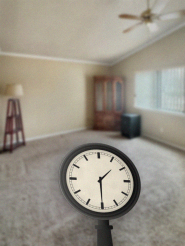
1.30
